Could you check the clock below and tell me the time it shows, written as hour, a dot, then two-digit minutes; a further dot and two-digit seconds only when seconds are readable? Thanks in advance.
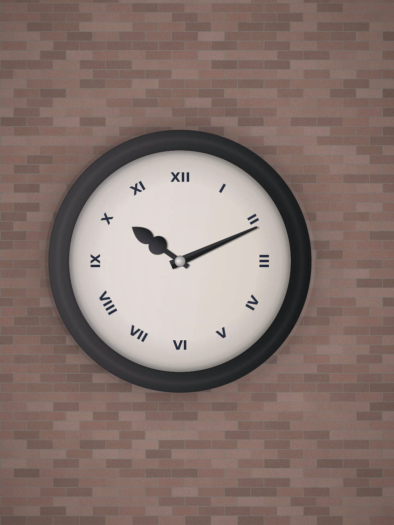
10.11
